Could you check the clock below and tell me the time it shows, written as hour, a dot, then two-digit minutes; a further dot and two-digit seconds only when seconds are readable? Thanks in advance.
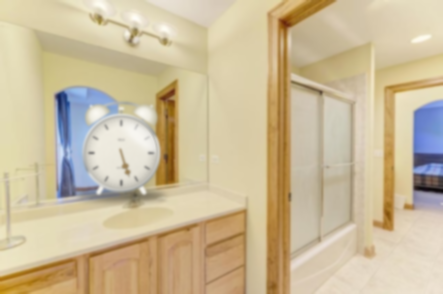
5.27
